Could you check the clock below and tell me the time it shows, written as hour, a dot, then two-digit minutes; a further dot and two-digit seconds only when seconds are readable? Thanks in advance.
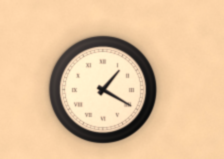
1.20
